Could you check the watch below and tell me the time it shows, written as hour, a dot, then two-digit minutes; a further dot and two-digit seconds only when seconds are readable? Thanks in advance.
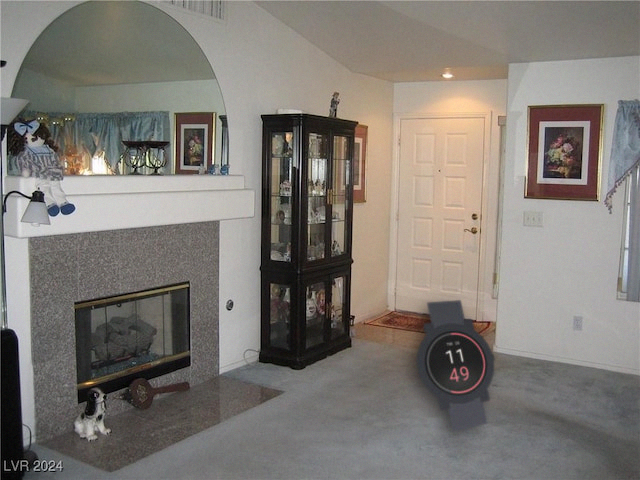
11.49
